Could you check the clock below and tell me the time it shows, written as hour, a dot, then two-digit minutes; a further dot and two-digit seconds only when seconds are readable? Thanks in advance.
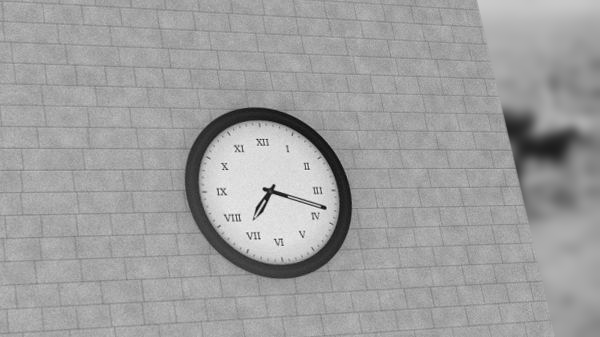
7.18
